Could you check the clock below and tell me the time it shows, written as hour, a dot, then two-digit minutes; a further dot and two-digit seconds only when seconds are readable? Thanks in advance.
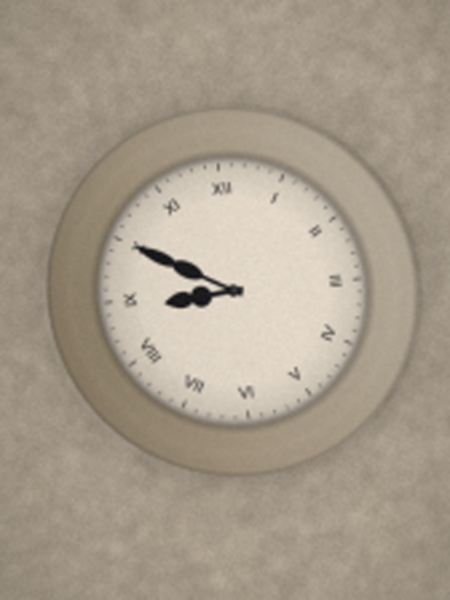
8.50
